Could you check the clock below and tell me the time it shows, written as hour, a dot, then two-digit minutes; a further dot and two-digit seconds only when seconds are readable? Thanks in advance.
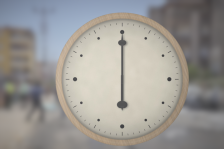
6.00
